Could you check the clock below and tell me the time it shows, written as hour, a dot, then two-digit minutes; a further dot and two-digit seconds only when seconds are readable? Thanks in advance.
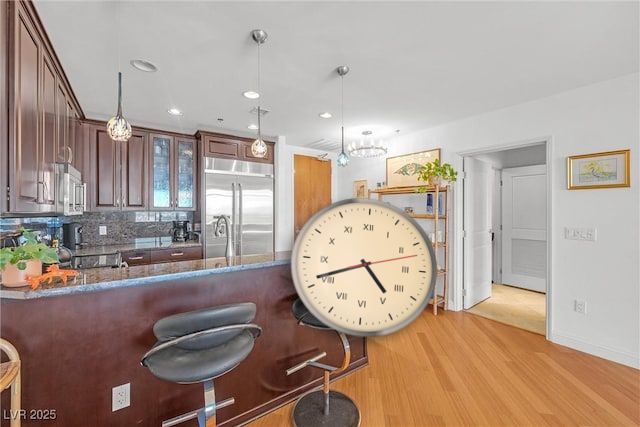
4.41.12
